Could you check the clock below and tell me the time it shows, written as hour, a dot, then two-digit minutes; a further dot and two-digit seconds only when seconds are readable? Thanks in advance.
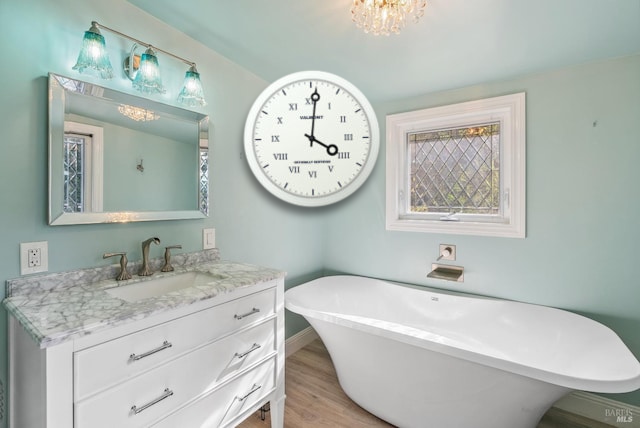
4.01
